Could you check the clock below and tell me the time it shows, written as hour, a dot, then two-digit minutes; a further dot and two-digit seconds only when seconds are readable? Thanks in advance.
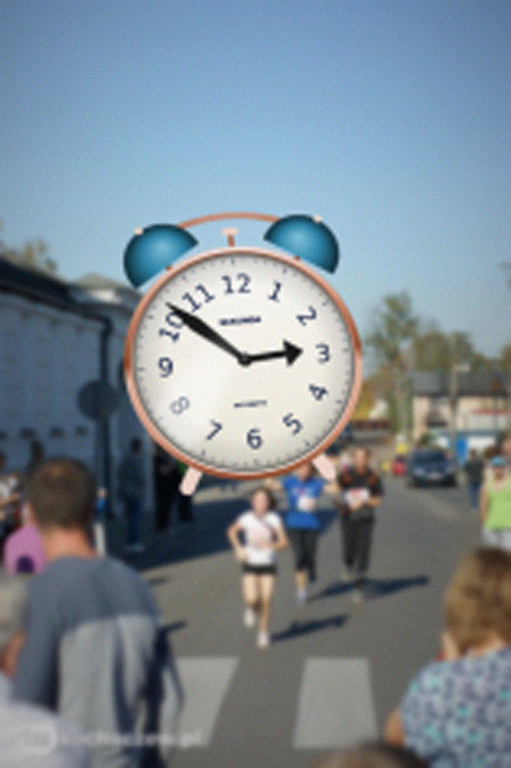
2.52
